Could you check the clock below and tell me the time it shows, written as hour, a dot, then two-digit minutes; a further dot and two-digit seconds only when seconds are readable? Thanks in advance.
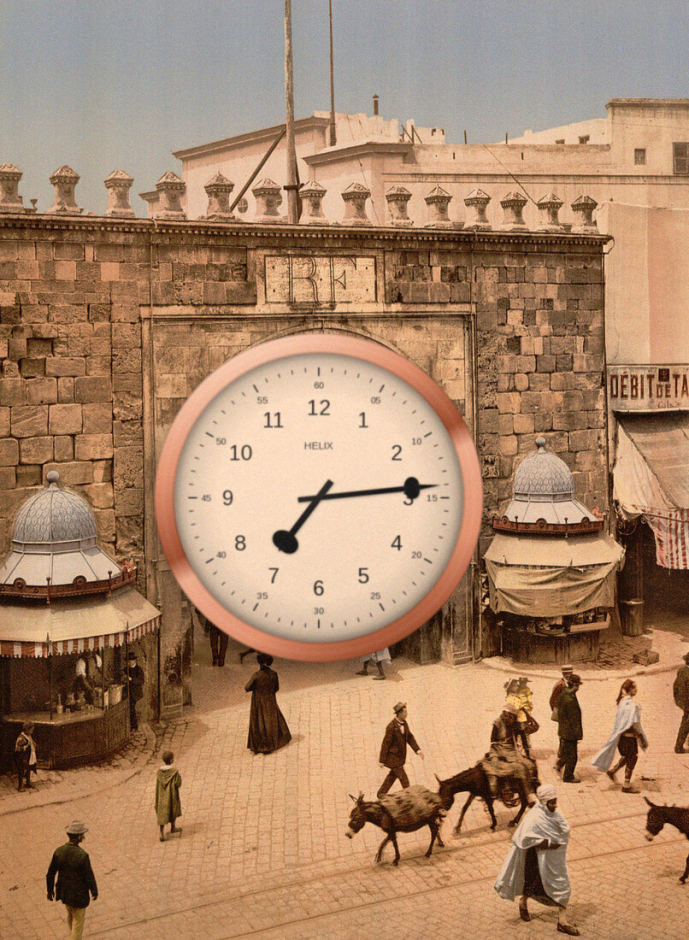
7.14
